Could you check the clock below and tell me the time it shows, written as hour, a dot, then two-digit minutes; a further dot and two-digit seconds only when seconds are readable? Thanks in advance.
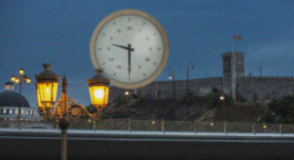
9.30
